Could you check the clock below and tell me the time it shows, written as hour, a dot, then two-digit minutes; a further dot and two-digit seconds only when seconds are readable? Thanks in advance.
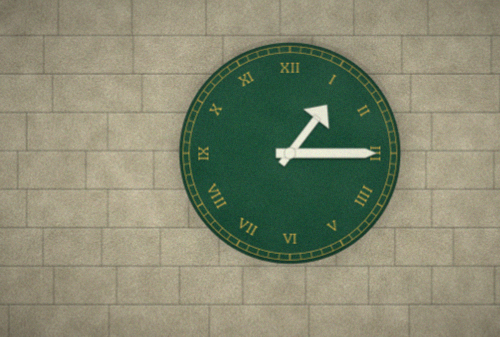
1.15
